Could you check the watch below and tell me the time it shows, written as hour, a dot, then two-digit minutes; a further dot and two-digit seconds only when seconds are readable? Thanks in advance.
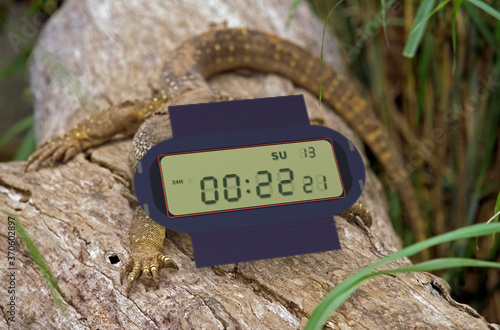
0.22.21
